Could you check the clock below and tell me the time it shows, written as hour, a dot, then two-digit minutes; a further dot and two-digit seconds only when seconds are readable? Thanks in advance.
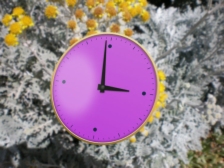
2.59
